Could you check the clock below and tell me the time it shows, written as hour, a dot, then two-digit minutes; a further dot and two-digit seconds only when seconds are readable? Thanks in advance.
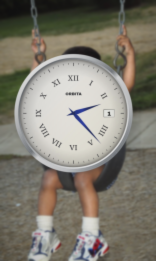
2.23
